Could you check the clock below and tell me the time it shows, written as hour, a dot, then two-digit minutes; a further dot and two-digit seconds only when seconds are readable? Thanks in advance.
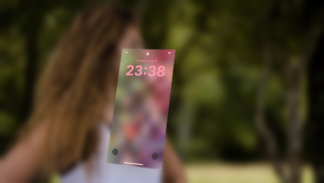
23.38
